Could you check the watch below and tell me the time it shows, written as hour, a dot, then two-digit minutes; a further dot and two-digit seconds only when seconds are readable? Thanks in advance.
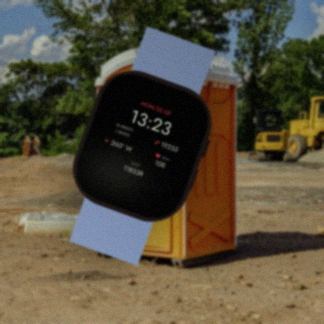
13.23
